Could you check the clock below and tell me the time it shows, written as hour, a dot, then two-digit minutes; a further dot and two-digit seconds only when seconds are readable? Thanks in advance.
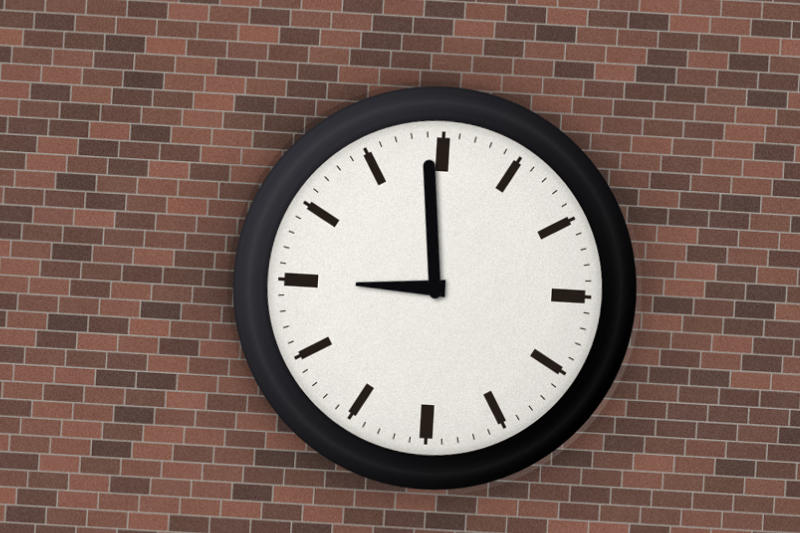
8.59
